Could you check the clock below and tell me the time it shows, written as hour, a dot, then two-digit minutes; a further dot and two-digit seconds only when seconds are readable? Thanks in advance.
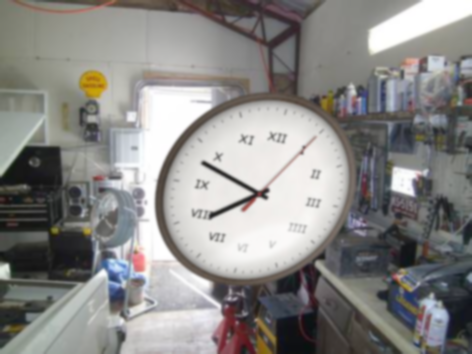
7.48.05
